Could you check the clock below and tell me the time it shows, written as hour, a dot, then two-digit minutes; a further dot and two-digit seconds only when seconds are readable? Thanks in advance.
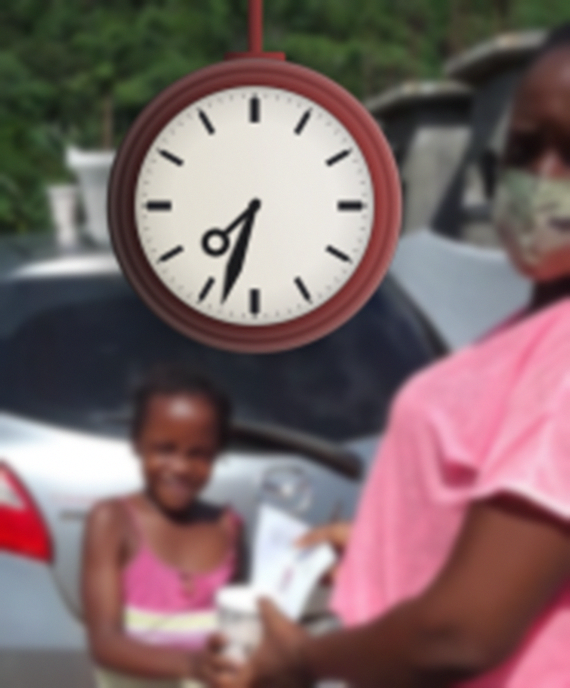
7.33
